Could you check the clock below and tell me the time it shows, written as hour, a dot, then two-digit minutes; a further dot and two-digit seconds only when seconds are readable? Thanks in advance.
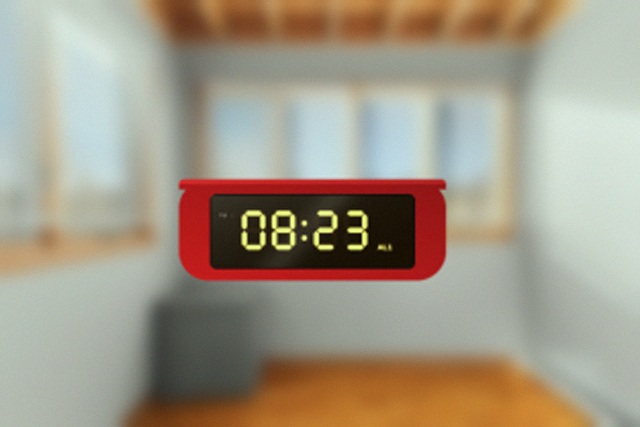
8.23
